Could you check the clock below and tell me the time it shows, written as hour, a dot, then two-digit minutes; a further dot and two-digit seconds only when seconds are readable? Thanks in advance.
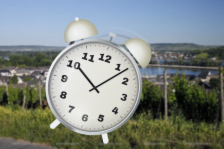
10.07
